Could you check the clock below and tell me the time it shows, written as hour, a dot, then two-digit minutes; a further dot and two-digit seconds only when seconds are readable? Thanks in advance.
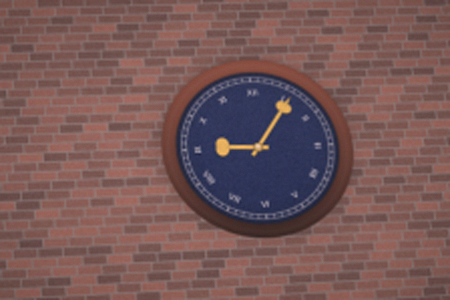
9.06
